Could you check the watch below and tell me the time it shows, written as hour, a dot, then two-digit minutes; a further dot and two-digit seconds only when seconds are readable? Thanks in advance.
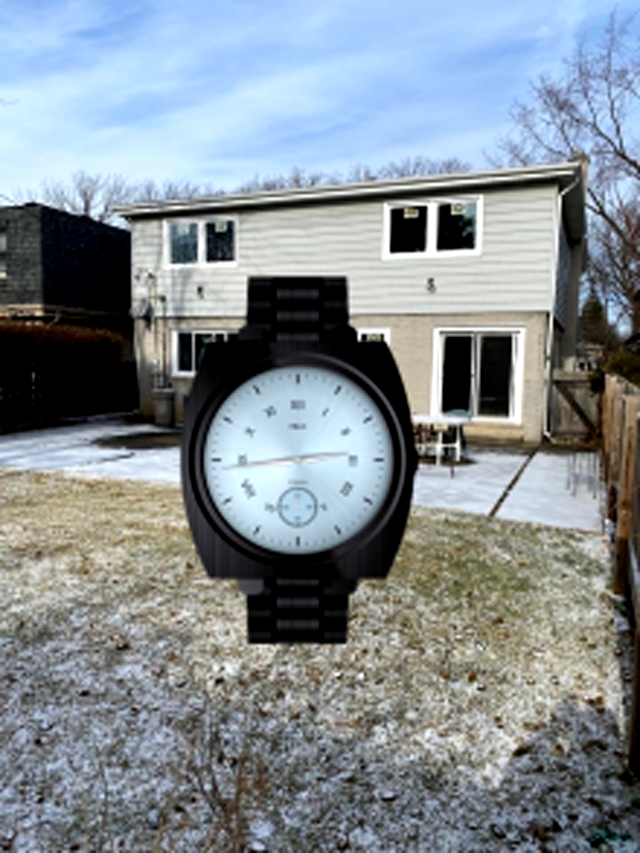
2.44
